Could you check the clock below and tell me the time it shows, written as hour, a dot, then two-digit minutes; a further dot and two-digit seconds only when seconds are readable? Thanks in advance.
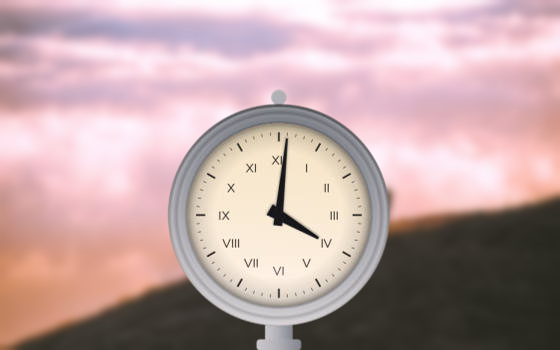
4.01
